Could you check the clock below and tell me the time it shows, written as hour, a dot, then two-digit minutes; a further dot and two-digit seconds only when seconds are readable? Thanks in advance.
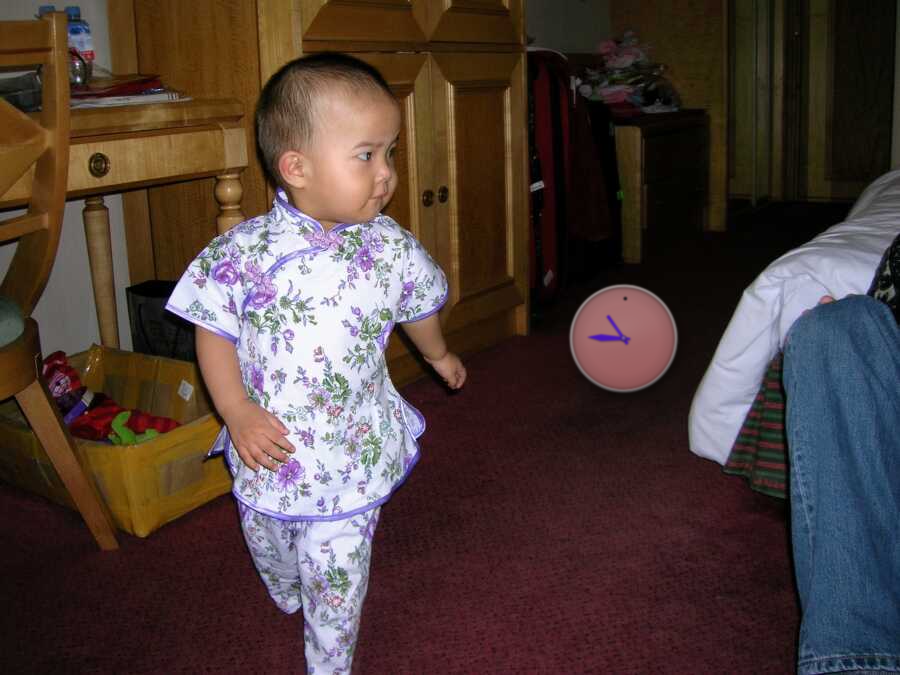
10.45
